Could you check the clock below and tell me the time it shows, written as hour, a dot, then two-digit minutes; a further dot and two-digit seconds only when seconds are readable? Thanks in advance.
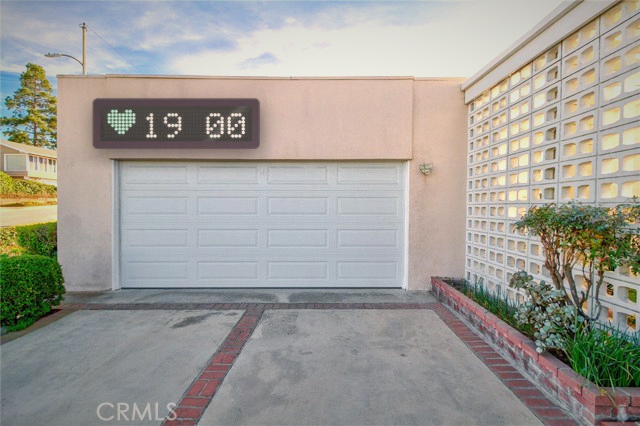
19.00
